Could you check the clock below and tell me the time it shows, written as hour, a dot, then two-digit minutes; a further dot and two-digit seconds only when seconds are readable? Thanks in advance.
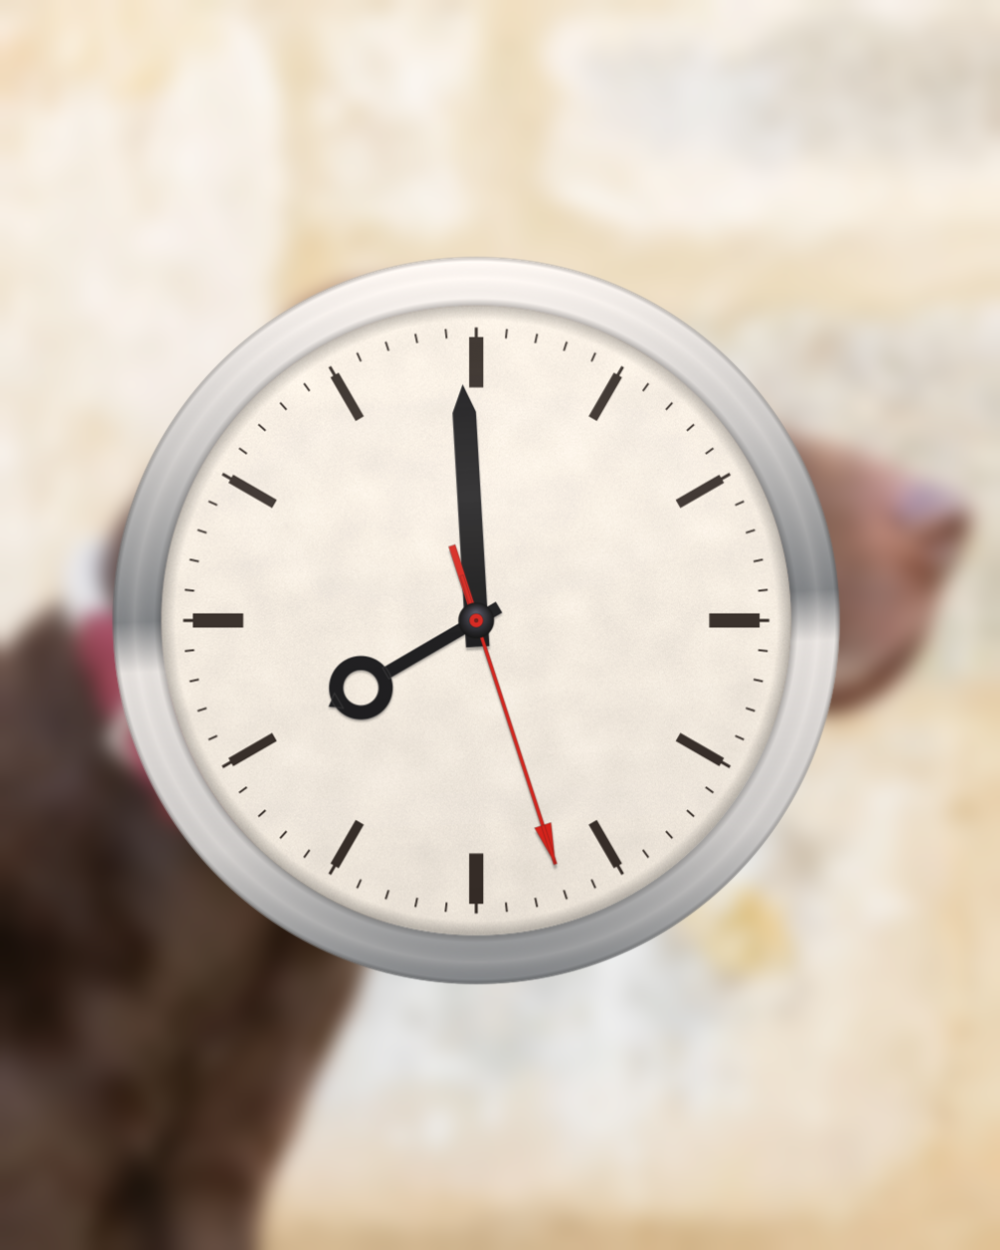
7.59.27
